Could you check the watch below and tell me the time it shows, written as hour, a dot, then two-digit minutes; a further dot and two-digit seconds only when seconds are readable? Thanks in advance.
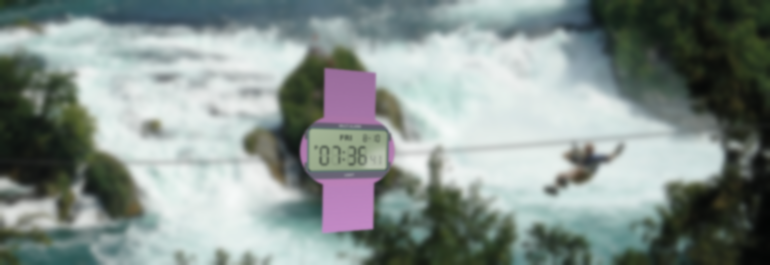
7.36
